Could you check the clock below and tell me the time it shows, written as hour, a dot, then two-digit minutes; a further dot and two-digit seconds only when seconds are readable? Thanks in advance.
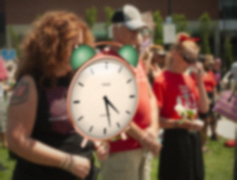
4.28
